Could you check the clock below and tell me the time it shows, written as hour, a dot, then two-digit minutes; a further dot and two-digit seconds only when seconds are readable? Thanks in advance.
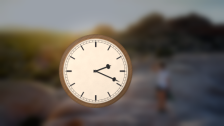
2.19
